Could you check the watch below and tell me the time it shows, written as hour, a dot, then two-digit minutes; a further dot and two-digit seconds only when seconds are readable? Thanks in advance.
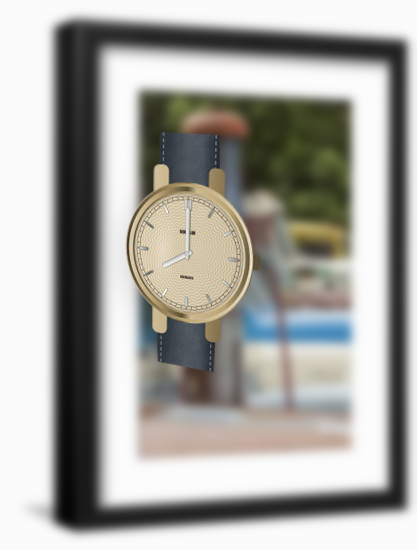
8.00
